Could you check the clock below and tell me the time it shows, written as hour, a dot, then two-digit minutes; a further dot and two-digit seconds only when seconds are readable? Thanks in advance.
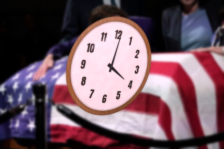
4.01
